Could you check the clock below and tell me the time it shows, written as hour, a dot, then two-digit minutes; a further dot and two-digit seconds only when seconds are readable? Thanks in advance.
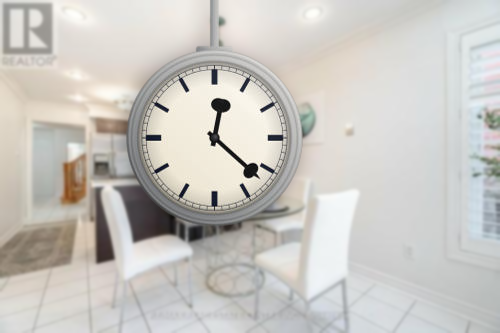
12.22
